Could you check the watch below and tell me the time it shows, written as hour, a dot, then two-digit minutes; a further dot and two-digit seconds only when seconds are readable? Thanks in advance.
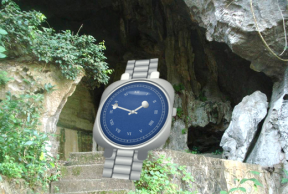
1.48
